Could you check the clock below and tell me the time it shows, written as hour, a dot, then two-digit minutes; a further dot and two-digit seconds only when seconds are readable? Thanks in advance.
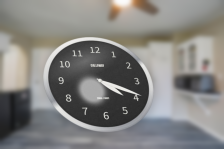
4.19
